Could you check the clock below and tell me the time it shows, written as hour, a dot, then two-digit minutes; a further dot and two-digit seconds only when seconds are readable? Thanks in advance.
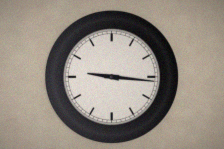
9.16
